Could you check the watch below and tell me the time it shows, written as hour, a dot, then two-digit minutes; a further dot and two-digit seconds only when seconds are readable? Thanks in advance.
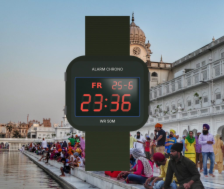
23.36
